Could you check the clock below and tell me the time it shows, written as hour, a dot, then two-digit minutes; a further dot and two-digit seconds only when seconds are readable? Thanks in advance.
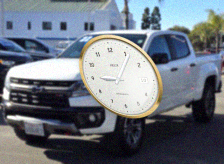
9.06
